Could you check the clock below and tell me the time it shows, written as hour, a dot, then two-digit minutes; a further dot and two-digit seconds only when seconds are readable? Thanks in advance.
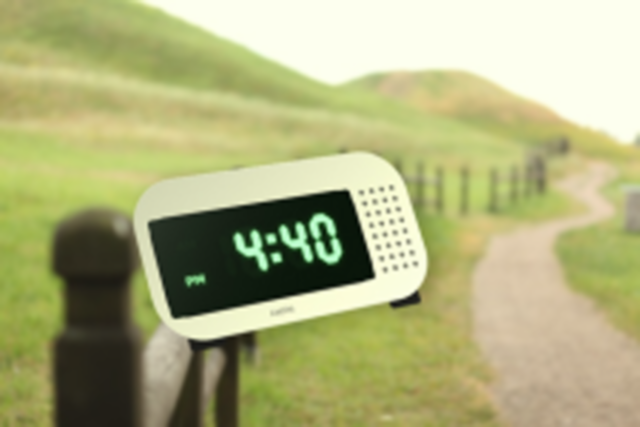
4.40
